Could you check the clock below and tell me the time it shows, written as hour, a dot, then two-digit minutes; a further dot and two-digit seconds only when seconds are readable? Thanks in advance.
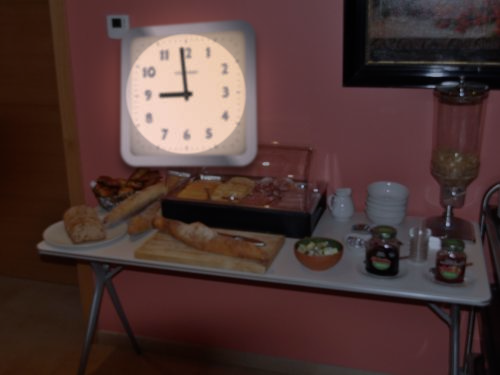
8.59
